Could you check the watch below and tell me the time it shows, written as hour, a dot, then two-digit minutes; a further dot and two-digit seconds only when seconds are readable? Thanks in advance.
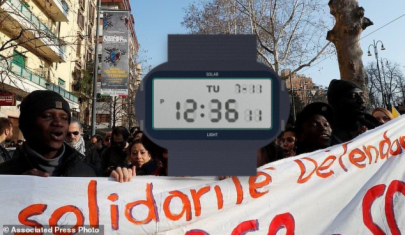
12.36.11
